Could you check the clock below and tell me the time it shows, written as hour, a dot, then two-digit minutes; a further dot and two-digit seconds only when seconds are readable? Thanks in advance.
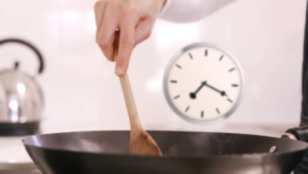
7.19
